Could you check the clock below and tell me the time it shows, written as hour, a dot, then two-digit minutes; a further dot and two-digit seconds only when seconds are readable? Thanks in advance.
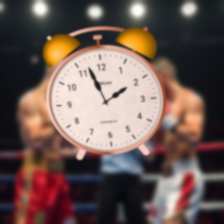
1.57
